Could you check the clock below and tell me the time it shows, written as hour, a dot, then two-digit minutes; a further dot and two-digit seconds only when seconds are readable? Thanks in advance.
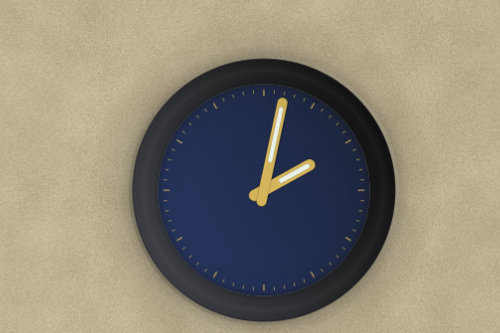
2.02
